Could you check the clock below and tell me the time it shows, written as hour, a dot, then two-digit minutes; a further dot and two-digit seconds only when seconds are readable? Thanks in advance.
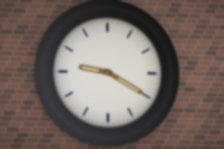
9.20
